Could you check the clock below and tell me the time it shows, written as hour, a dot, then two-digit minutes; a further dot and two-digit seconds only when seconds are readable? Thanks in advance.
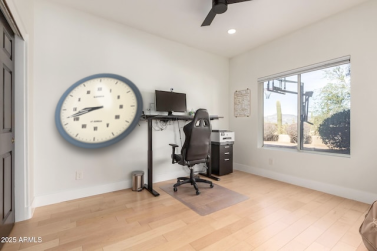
8.42
